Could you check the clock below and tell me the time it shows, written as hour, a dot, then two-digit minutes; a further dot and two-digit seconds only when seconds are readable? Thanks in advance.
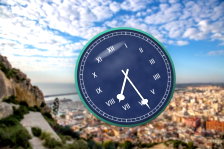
7.29
